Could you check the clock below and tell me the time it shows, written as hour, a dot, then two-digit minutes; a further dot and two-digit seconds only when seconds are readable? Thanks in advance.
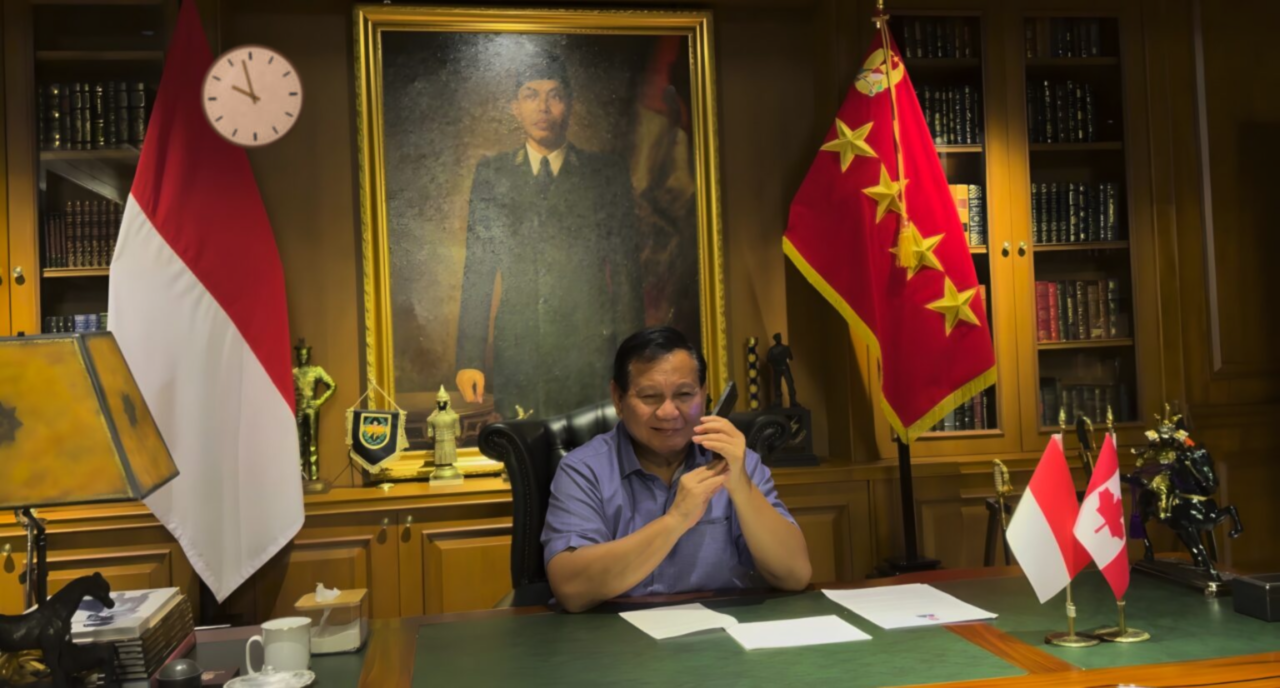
9.58
